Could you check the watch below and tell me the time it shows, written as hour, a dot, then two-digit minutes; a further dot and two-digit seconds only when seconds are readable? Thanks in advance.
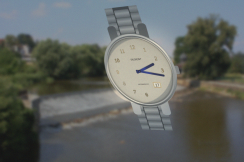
2.17
